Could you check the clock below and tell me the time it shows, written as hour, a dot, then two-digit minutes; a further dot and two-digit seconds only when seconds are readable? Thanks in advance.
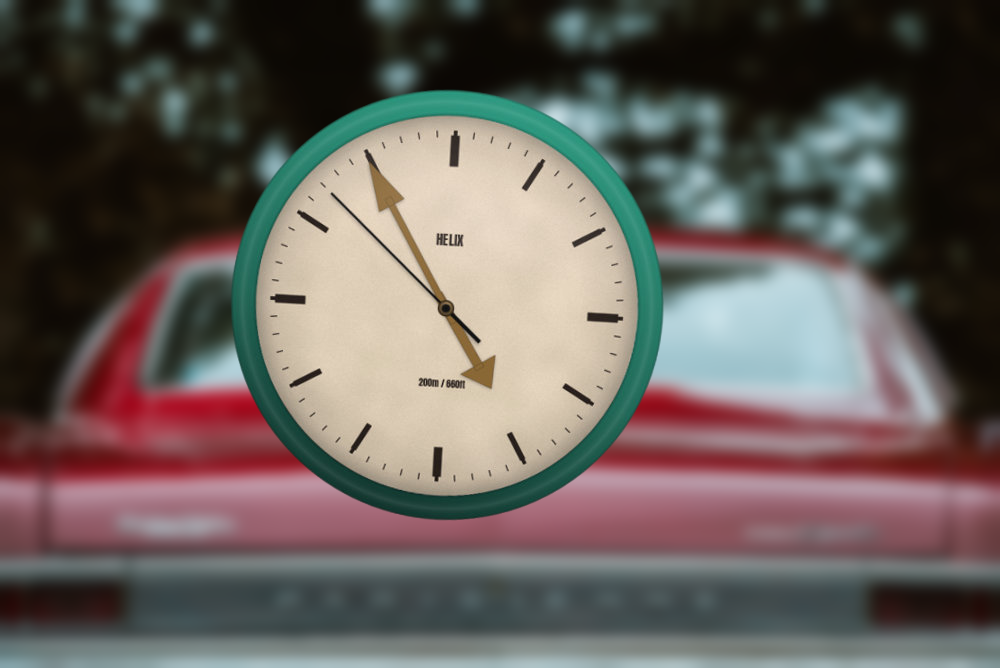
4.54.52
